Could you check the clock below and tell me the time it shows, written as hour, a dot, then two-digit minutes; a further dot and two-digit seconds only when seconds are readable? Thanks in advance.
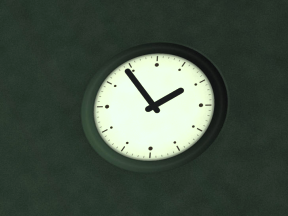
1.54
